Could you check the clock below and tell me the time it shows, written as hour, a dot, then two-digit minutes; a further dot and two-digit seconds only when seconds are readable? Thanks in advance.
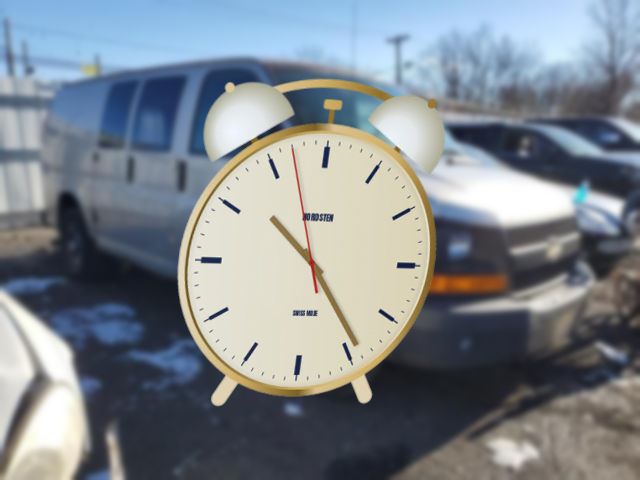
10.23.57
